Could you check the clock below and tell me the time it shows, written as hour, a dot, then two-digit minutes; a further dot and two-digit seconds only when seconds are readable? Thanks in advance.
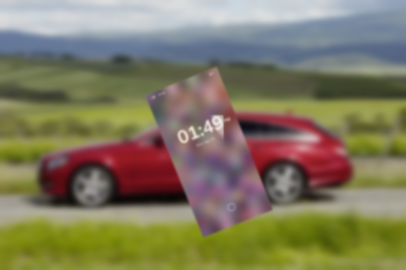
1.49
